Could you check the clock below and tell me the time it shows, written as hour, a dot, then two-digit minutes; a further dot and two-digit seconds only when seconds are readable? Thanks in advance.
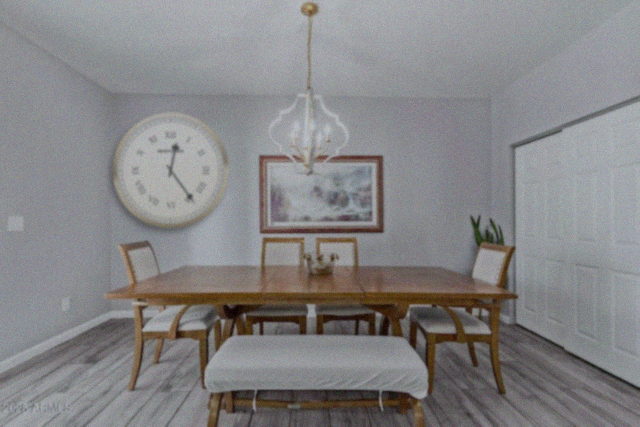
12.24
